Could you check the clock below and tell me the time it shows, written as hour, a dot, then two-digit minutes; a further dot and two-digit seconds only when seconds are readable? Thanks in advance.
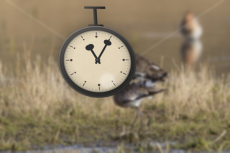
11.05
